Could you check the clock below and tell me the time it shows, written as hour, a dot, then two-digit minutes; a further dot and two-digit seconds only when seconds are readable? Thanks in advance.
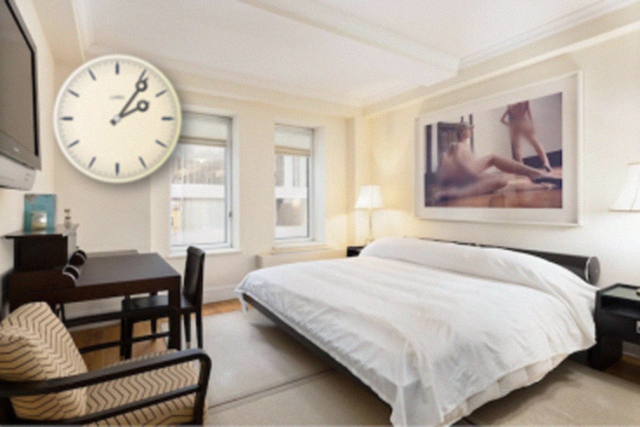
2.06
